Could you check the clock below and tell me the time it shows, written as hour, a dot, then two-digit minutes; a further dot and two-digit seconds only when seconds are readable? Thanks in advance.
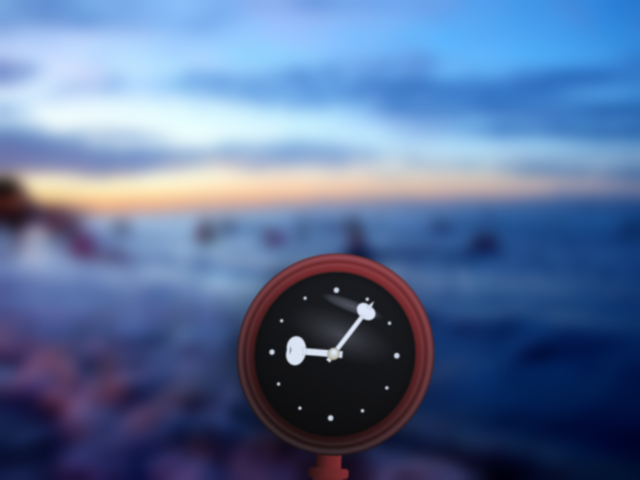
9.06
